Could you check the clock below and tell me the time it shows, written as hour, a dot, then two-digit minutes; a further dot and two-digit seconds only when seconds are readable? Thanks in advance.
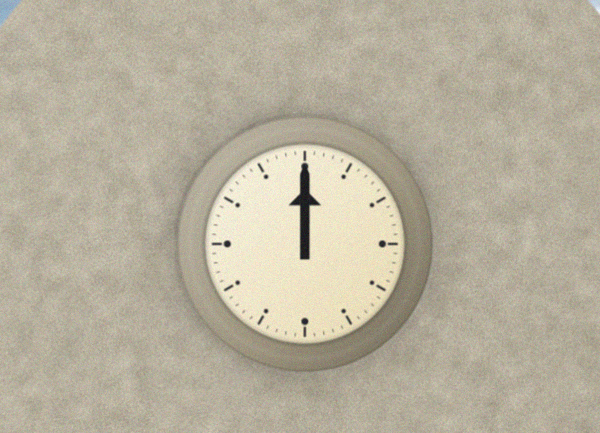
12.00
